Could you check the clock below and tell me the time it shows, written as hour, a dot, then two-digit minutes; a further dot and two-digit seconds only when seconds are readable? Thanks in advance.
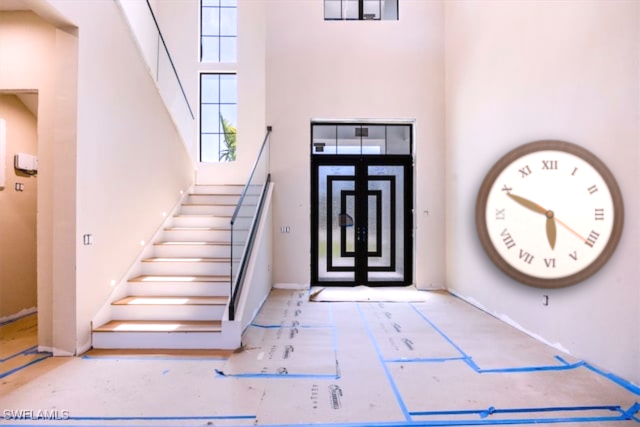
5.49.21
